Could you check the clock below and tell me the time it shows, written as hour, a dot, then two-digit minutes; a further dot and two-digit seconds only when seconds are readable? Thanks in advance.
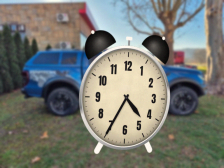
4.35
